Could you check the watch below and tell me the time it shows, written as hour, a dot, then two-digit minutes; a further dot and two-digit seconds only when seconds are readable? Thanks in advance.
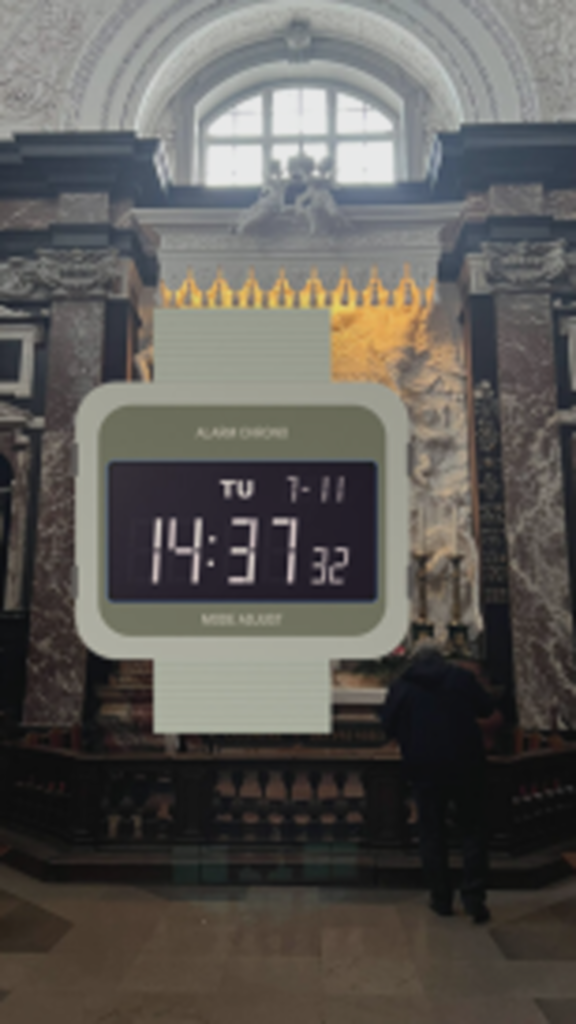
14.37.32
